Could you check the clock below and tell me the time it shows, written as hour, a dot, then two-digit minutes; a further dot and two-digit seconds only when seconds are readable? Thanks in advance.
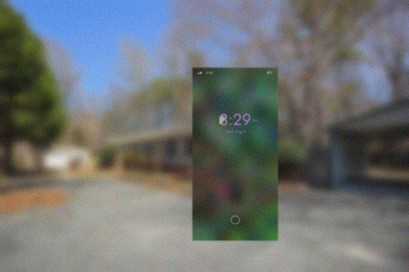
3.29
